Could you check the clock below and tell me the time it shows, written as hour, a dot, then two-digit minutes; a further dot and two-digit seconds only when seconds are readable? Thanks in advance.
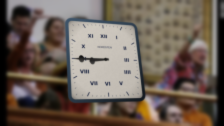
8.45
